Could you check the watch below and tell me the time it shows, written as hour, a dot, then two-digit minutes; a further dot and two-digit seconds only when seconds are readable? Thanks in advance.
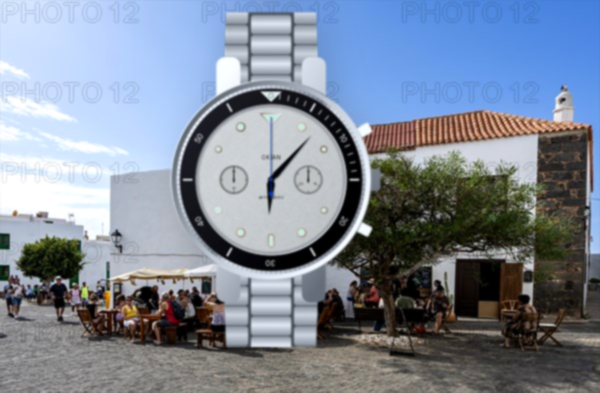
6.07
